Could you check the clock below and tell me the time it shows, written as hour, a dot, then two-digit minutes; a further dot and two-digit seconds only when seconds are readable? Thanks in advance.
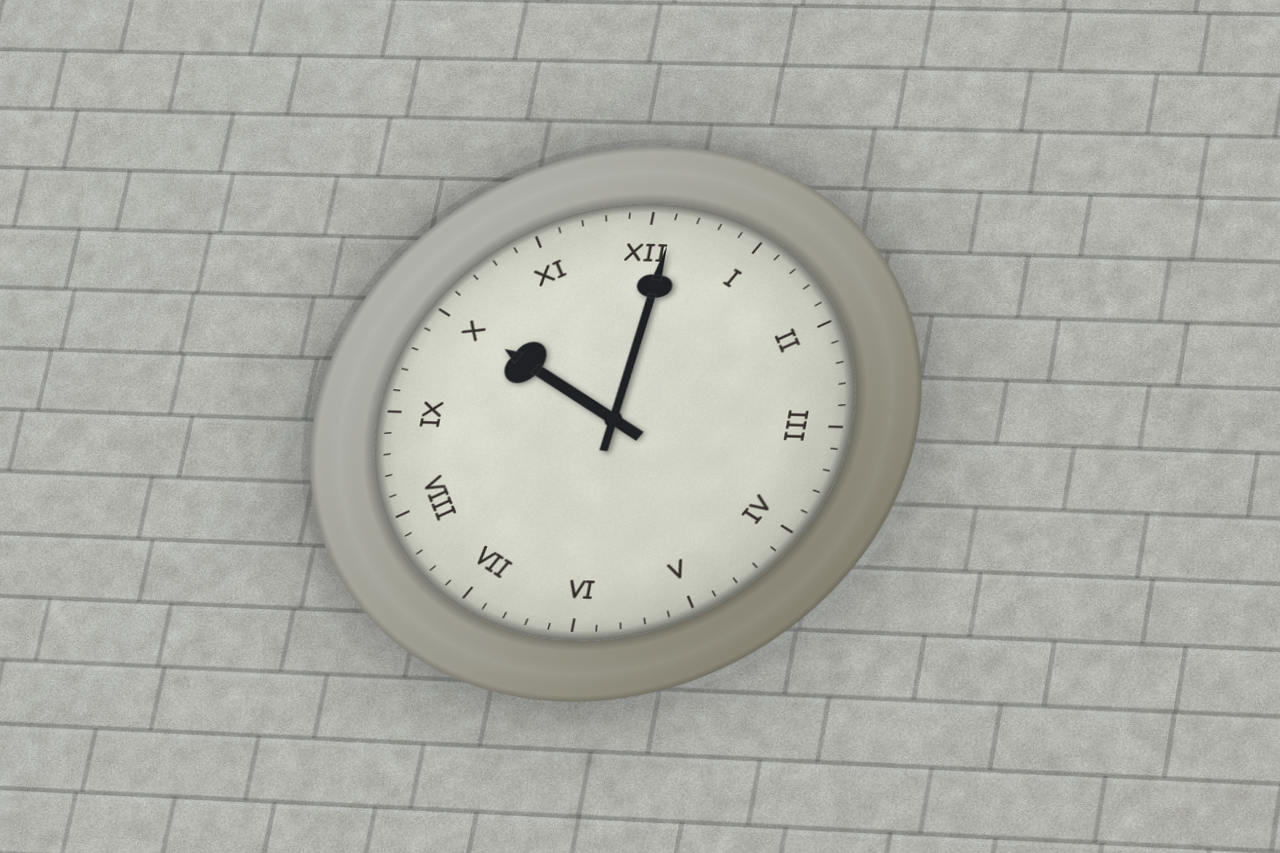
10.01
